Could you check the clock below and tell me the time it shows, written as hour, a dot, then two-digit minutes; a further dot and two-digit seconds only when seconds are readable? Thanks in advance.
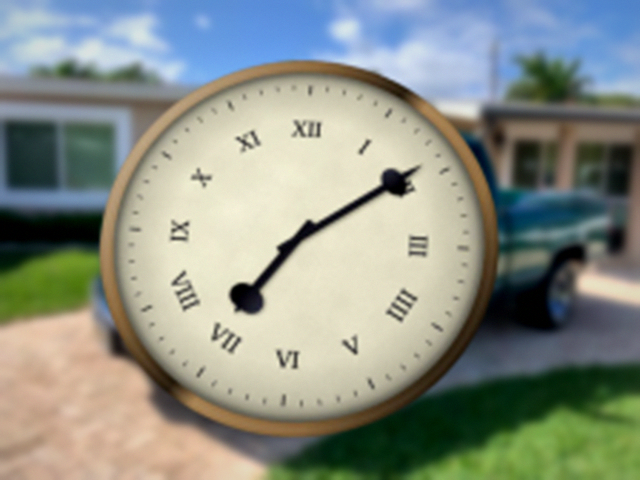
7.09
